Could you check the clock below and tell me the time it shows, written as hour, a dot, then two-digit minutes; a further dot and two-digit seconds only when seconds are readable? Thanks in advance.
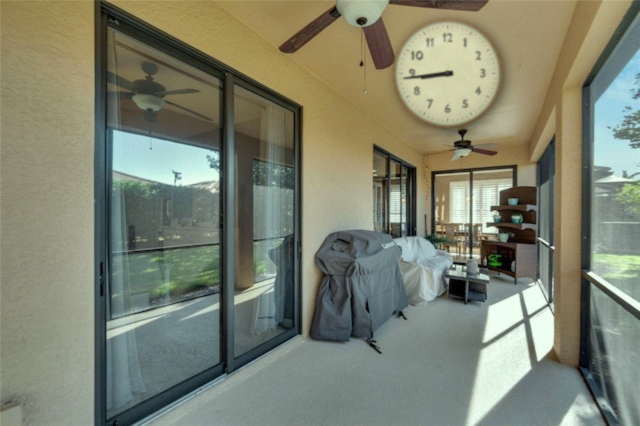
8.44
